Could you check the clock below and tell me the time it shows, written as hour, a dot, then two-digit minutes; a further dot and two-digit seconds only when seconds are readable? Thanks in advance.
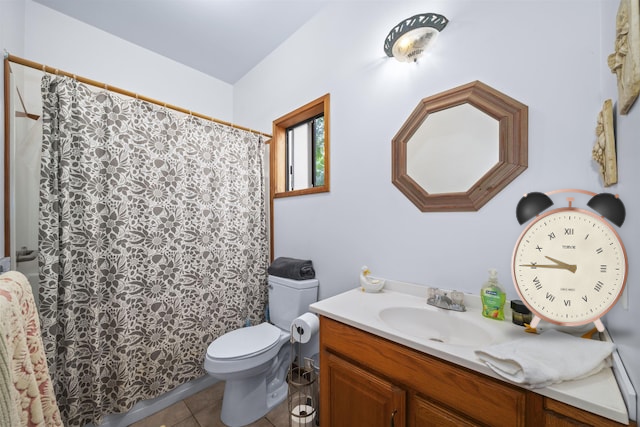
9.45
